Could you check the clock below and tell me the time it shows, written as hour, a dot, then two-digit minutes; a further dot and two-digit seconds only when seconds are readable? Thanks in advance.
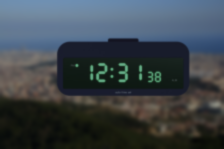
12.31.38
